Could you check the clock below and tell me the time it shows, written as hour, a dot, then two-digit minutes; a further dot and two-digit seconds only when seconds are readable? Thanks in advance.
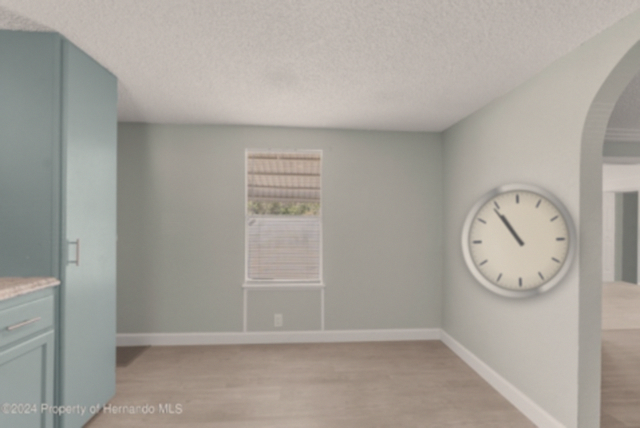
10.54
